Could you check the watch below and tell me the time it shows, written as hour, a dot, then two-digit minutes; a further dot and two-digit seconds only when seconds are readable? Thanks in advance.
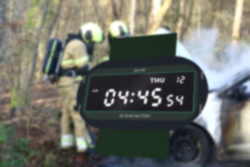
4.45.54
